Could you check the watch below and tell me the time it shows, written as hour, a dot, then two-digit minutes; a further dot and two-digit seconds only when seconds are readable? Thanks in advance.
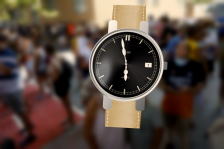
5.58
